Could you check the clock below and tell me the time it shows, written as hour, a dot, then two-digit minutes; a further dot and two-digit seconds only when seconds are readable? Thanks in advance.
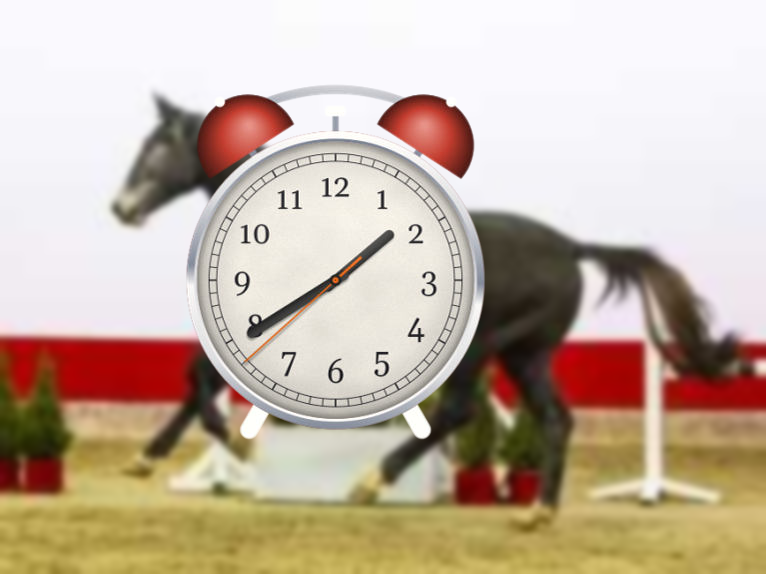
1.39.38
